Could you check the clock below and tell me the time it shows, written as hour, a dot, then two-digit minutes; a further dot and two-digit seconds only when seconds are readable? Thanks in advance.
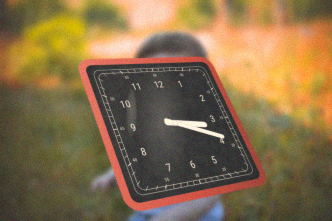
3.19
